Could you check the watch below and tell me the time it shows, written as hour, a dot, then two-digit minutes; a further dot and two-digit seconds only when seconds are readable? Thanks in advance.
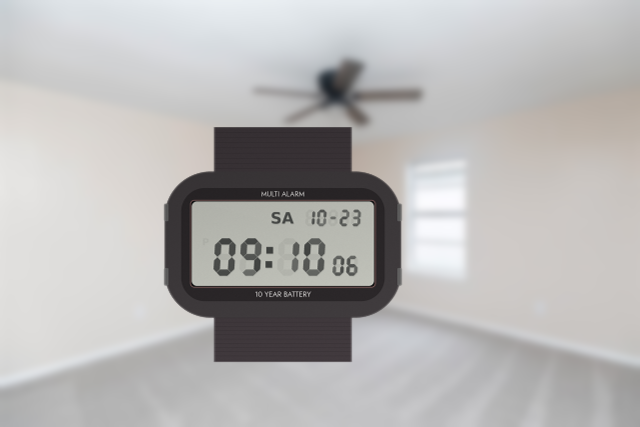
9.10.06
